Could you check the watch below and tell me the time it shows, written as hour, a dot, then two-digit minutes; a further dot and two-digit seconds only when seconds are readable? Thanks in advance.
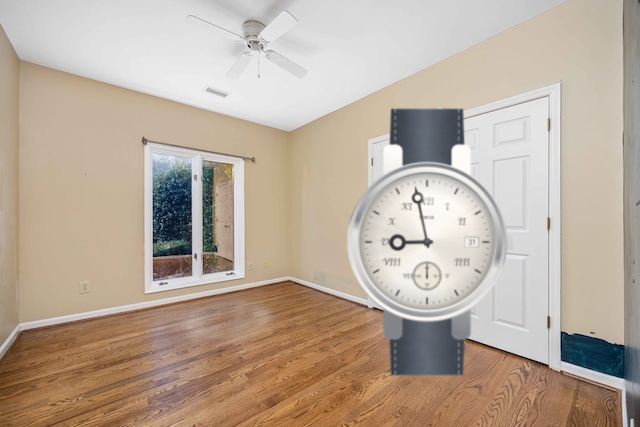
8.58
